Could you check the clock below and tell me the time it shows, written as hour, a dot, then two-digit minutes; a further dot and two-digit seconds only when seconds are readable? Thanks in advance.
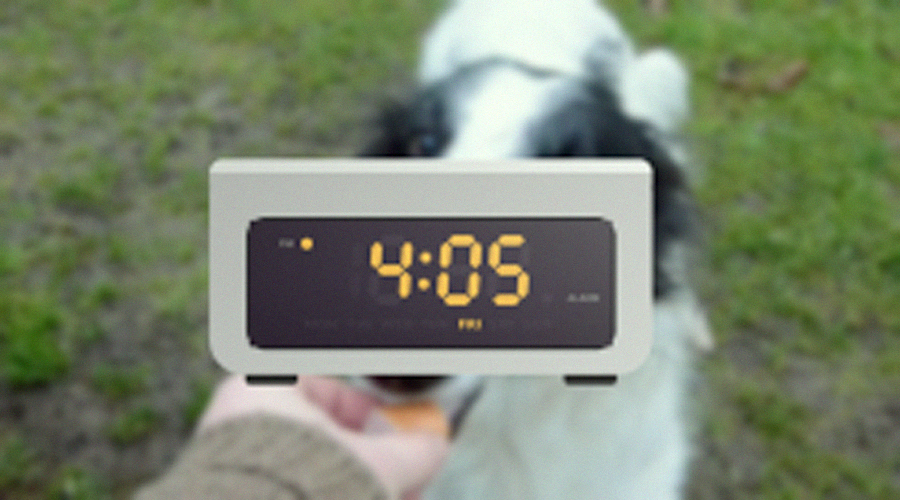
4.05
